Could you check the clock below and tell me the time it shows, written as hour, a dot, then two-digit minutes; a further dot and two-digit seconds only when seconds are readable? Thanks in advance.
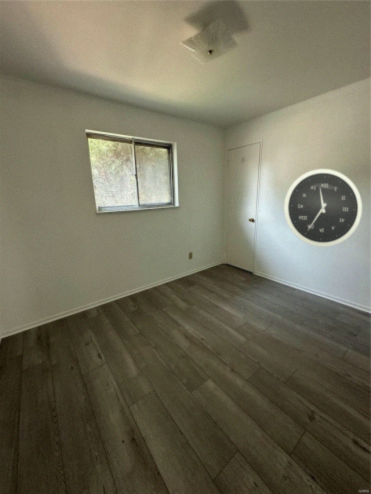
11.35
